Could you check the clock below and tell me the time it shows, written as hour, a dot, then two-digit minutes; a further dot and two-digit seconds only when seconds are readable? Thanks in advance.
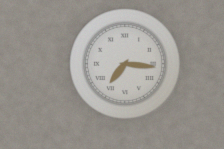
7.16
